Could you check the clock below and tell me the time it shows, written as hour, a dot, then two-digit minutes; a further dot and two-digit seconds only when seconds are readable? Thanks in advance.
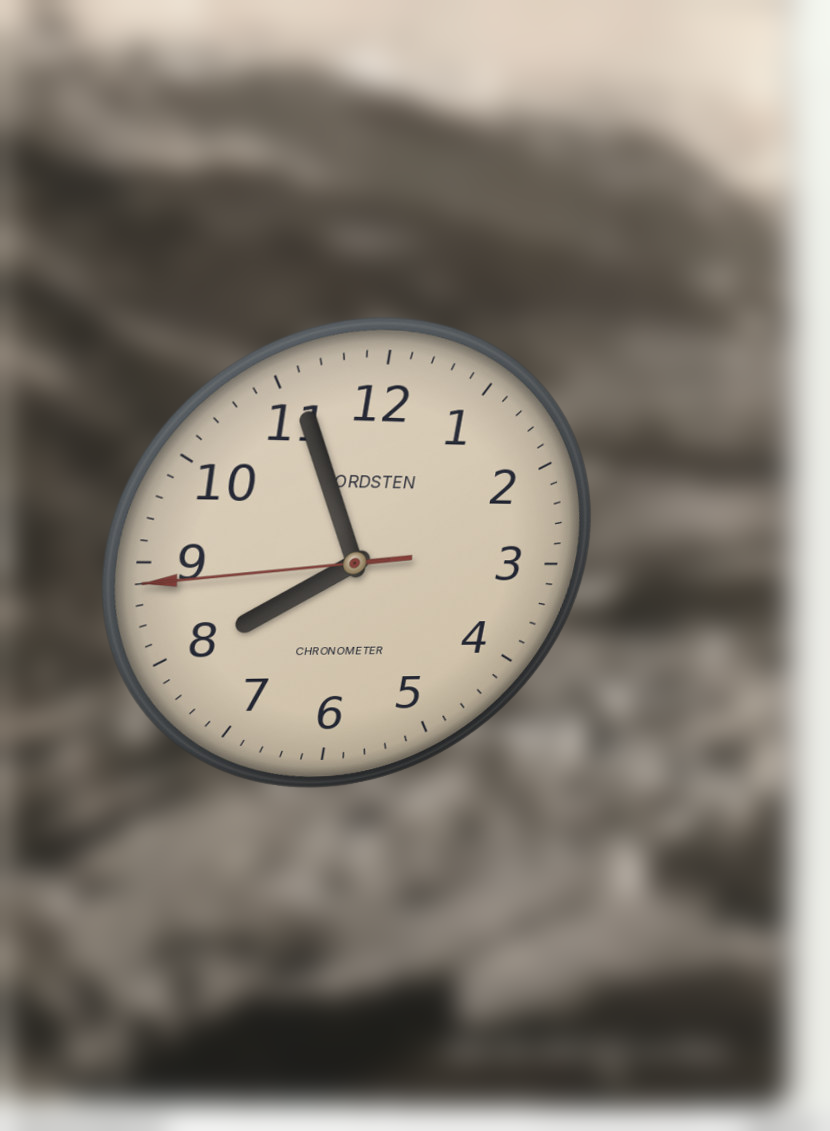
7.55.44
